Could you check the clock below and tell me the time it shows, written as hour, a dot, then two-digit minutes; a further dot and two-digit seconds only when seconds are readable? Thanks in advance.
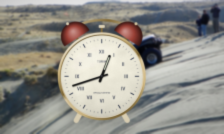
12.42
